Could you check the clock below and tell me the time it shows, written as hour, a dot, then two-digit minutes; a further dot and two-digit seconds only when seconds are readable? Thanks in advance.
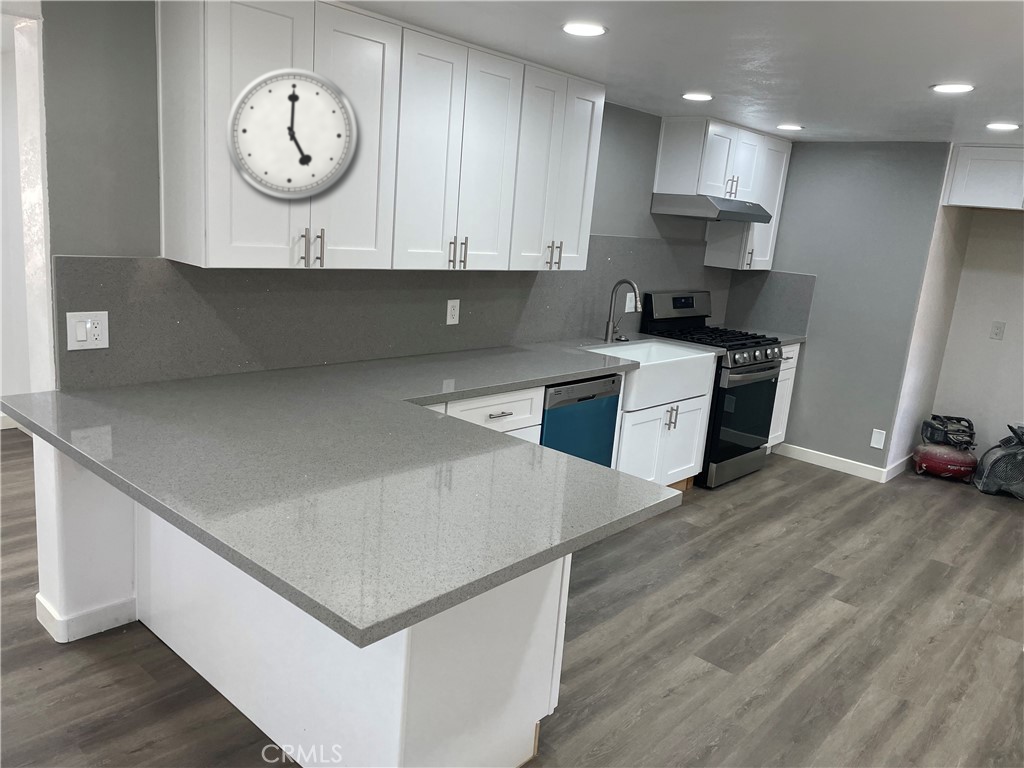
5.00
